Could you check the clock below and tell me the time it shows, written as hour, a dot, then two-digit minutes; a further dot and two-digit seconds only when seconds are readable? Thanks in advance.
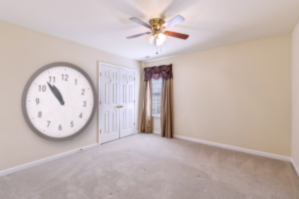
10.53
